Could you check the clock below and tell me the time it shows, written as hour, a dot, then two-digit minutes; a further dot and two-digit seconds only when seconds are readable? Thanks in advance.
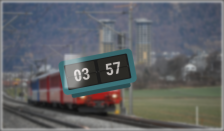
3.57
